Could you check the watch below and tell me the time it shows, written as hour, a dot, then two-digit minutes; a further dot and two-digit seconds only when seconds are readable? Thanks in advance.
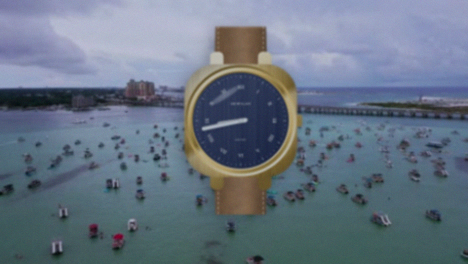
8.43
